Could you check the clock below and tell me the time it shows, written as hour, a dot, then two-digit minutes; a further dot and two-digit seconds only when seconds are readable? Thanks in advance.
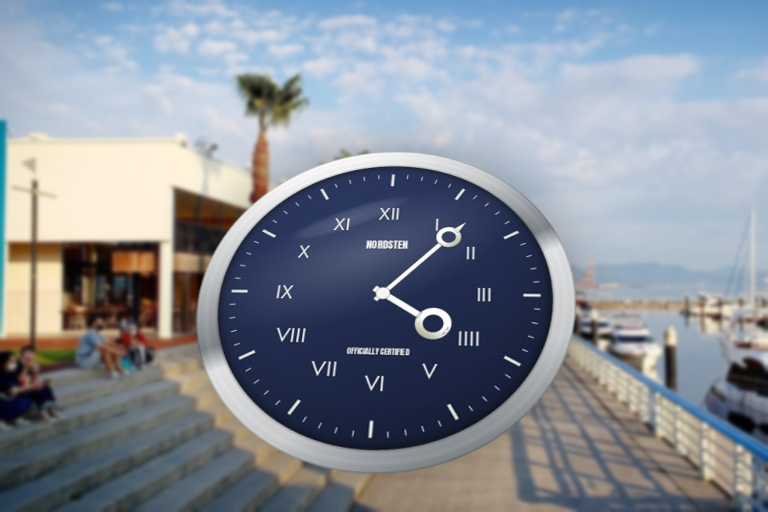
4.07
